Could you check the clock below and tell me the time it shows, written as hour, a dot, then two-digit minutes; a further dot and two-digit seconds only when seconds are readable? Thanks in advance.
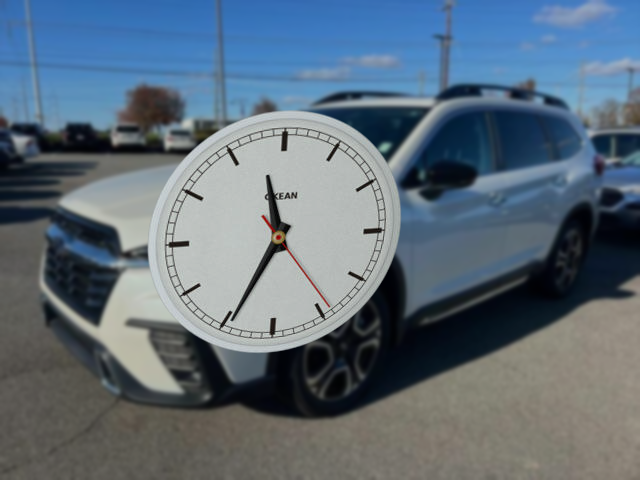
11.34.24
